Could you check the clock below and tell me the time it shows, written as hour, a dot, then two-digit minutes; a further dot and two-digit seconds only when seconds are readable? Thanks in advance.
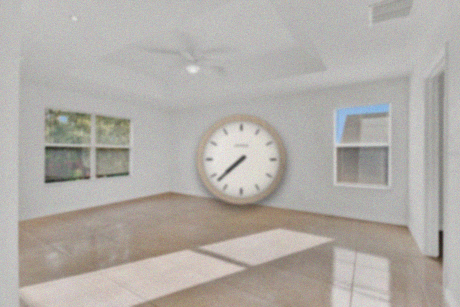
7.38
